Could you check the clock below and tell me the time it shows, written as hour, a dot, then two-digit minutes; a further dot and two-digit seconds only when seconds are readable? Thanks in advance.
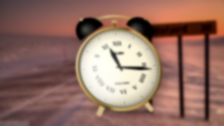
11.16
